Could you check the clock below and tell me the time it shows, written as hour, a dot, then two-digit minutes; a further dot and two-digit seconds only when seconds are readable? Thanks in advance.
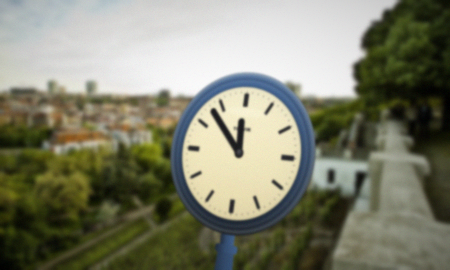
11.53
